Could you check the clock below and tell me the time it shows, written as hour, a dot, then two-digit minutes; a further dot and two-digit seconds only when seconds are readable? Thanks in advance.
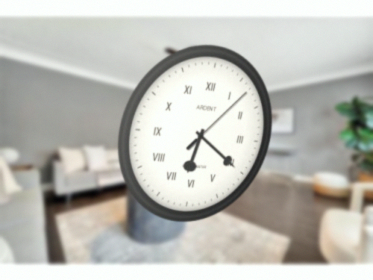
6.20.07
